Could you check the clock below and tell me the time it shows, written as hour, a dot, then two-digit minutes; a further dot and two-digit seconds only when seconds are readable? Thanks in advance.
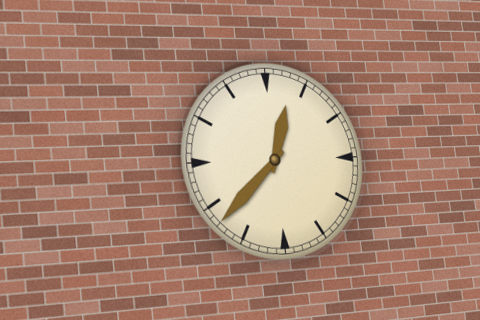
12.38
